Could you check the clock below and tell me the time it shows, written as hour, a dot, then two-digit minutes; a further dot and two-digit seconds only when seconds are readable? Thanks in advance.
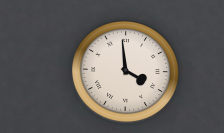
3.59
